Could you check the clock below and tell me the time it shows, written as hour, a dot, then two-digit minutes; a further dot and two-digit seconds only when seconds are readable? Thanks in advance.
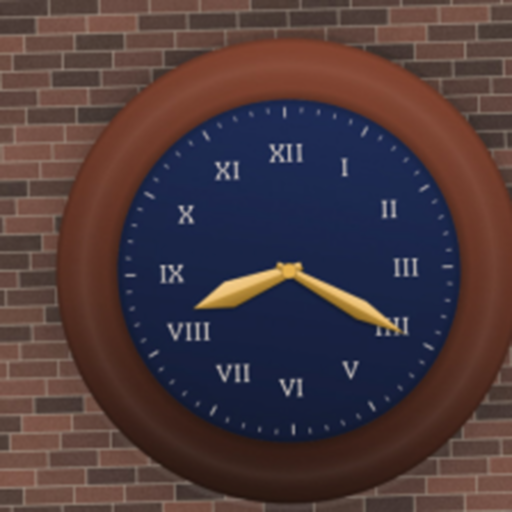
8.20
